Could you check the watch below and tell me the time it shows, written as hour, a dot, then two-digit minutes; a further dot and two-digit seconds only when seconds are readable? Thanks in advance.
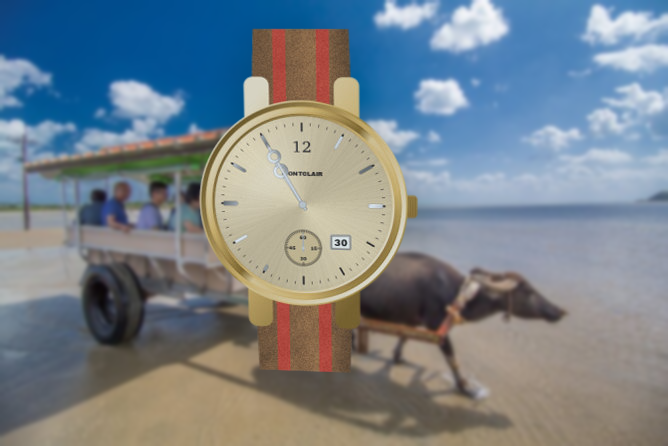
10.55
